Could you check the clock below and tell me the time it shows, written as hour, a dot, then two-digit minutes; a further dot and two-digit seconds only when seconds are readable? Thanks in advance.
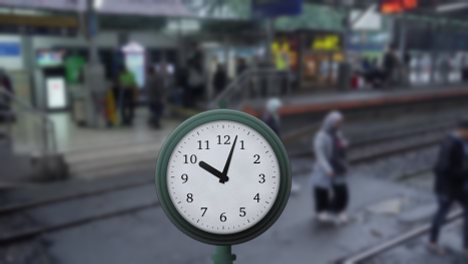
10.03
